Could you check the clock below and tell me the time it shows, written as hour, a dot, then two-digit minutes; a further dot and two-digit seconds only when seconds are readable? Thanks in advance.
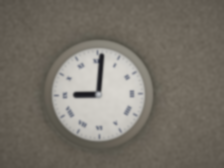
9.01
